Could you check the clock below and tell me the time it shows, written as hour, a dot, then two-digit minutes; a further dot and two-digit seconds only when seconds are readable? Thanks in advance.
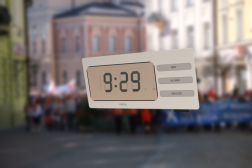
9.29
